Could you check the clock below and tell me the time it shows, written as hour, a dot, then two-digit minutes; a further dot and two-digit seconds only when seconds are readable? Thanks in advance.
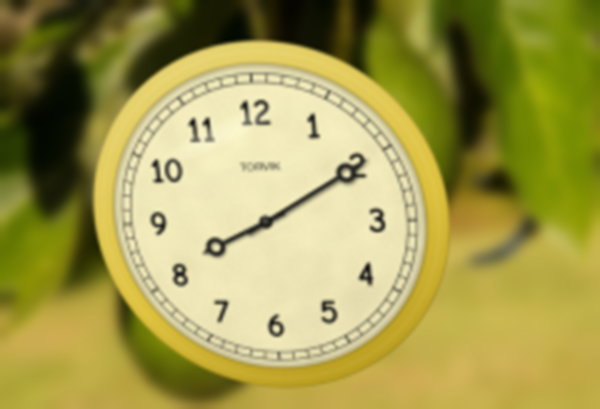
8.10
